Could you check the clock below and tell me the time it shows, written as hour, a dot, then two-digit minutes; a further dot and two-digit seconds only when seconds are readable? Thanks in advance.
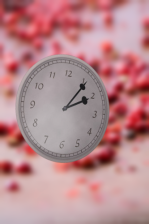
2.06
